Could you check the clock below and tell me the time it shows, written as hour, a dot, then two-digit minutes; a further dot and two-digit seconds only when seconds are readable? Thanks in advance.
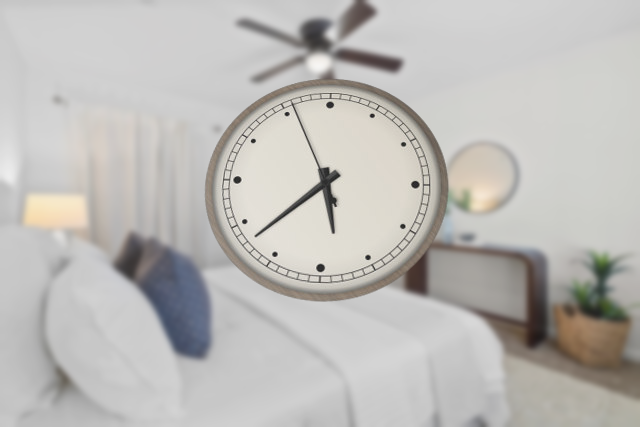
5.37.56
